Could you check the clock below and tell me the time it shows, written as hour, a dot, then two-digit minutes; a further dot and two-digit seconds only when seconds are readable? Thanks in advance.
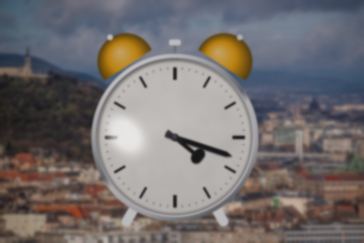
4.18
